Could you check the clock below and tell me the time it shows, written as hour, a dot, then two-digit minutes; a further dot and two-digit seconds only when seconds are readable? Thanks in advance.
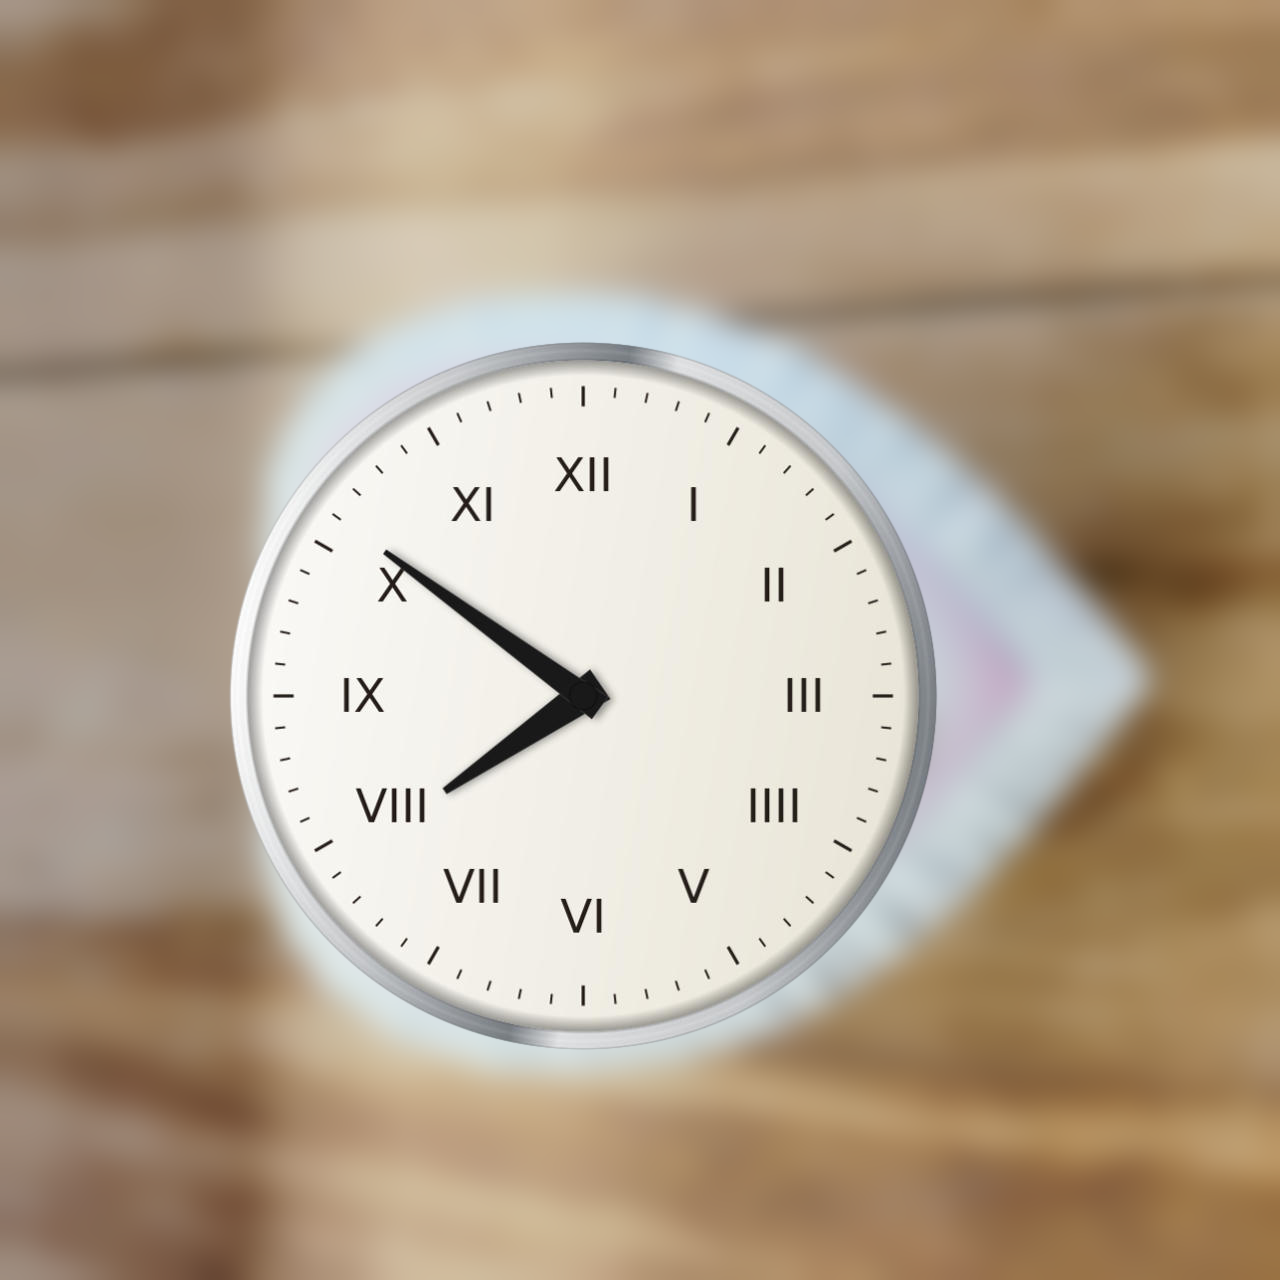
7.51
